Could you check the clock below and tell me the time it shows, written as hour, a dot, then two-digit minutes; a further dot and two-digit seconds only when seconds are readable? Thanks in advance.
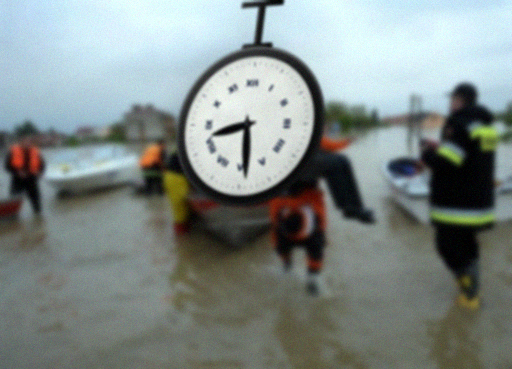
8.29
